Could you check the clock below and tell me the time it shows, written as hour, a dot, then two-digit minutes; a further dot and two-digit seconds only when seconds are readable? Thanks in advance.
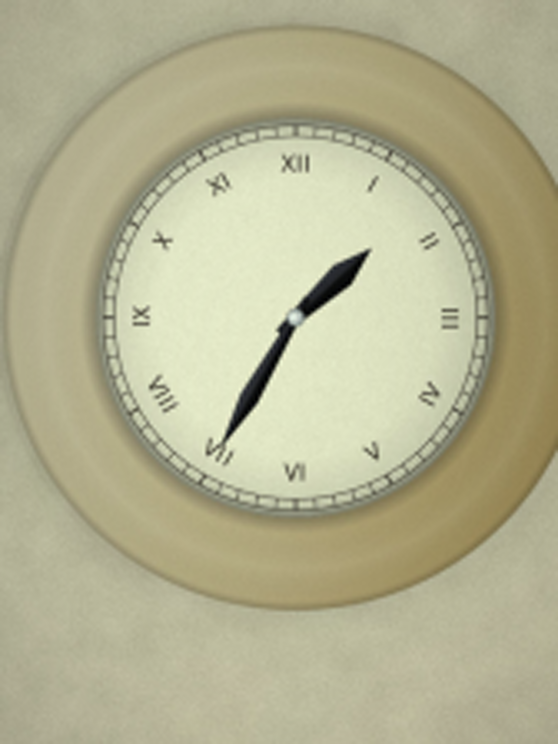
1.35
